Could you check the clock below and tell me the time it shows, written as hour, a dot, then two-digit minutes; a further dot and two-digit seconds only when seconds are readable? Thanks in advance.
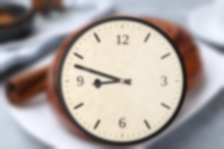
8.48
